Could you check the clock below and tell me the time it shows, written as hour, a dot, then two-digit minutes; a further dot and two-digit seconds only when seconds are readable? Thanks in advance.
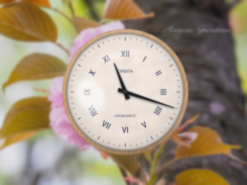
11.18
